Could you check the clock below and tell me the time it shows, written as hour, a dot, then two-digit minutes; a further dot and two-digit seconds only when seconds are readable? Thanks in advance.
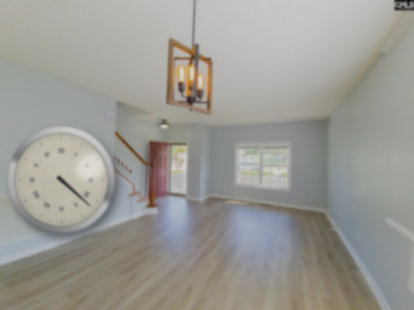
4.22
